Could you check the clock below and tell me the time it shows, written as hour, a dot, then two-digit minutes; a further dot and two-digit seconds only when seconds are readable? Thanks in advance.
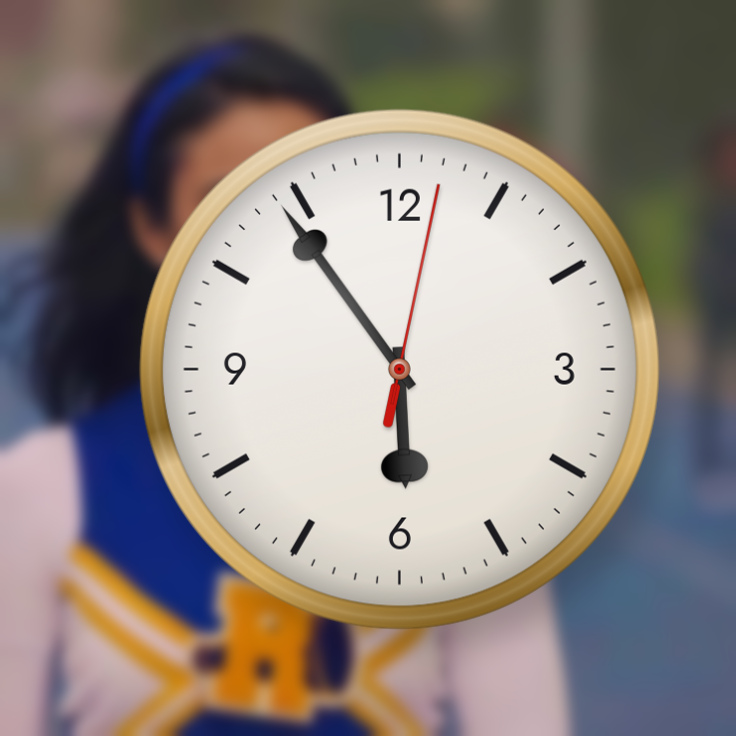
5.54.02
